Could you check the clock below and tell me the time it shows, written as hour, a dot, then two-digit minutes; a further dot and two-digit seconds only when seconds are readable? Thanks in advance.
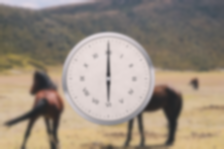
6.00
